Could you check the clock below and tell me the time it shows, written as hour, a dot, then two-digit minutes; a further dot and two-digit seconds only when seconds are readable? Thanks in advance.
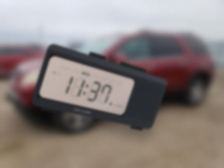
11.37
